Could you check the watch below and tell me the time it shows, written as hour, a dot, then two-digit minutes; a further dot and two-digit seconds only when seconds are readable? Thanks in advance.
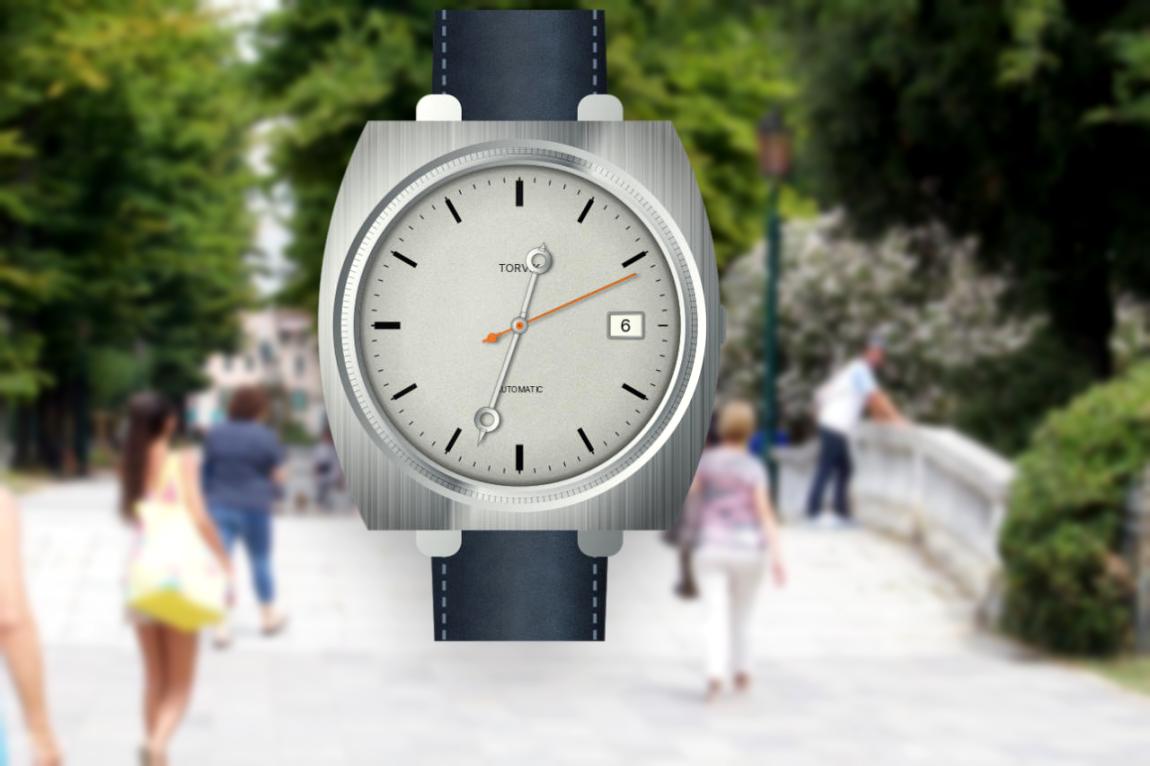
12.33.11
